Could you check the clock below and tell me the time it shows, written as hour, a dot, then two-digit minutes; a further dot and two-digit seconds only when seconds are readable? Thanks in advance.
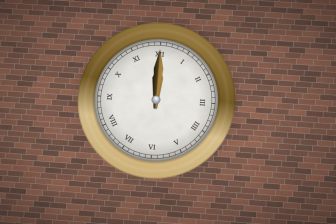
12.00
